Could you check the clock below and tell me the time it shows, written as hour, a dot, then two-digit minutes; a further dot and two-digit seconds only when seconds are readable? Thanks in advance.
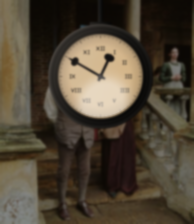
12.50
